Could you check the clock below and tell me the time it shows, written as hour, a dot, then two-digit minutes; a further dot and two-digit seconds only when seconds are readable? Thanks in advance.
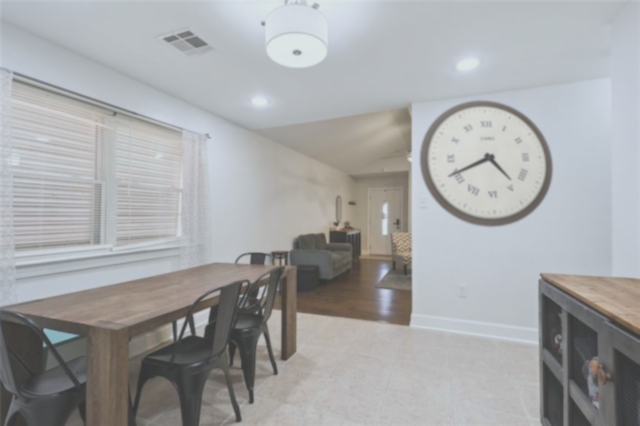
4.41
